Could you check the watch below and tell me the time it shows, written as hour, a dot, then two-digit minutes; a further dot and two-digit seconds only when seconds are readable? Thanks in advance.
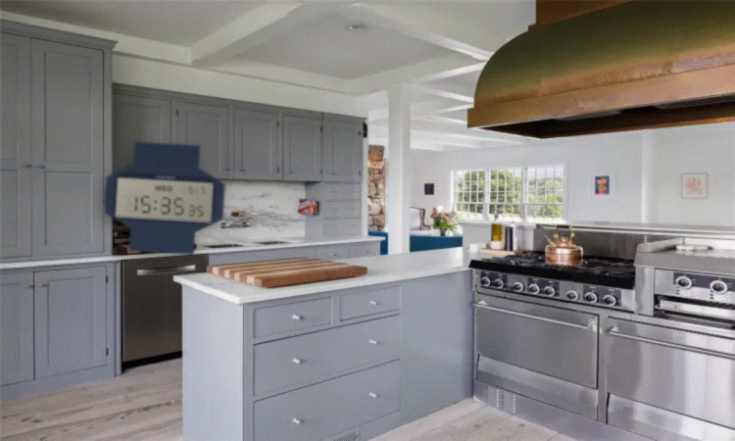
15.35.35
